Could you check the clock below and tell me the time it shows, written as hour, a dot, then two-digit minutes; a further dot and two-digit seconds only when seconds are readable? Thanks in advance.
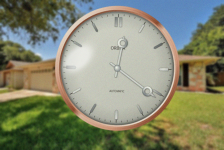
12.21
